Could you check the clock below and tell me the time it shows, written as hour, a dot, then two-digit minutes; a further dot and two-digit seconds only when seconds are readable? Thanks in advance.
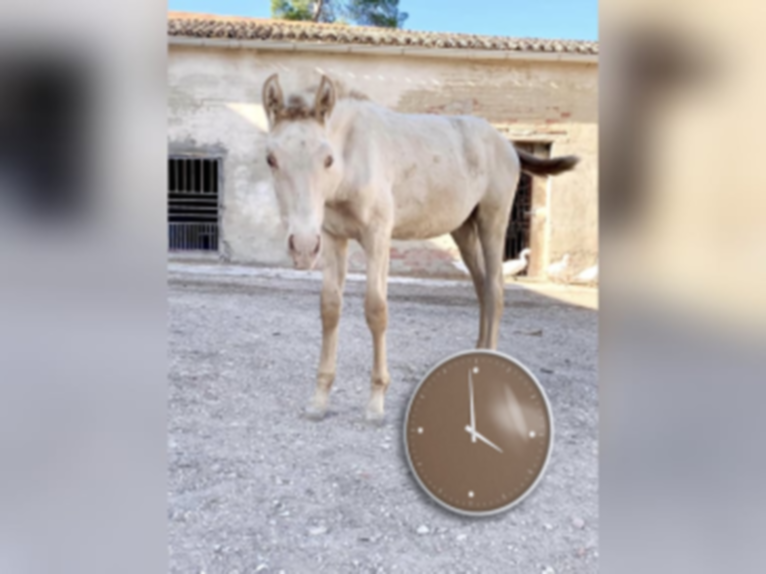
3.59
